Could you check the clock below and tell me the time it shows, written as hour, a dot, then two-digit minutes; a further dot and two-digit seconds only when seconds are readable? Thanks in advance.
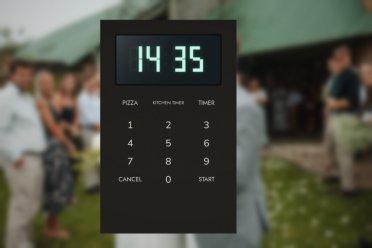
14.35
